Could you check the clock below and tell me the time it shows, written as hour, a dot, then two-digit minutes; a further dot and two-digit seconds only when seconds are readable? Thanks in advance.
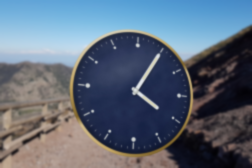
4.05
